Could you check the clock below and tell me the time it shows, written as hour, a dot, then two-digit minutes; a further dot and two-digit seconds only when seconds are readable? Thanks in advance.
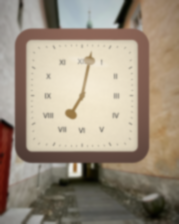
7.02
